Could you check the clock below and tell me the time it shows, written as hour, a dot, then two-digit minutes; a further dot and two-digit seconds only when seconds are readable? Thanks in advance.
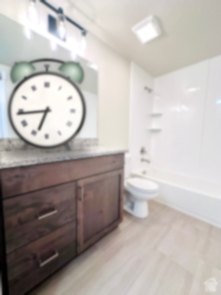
6.44
